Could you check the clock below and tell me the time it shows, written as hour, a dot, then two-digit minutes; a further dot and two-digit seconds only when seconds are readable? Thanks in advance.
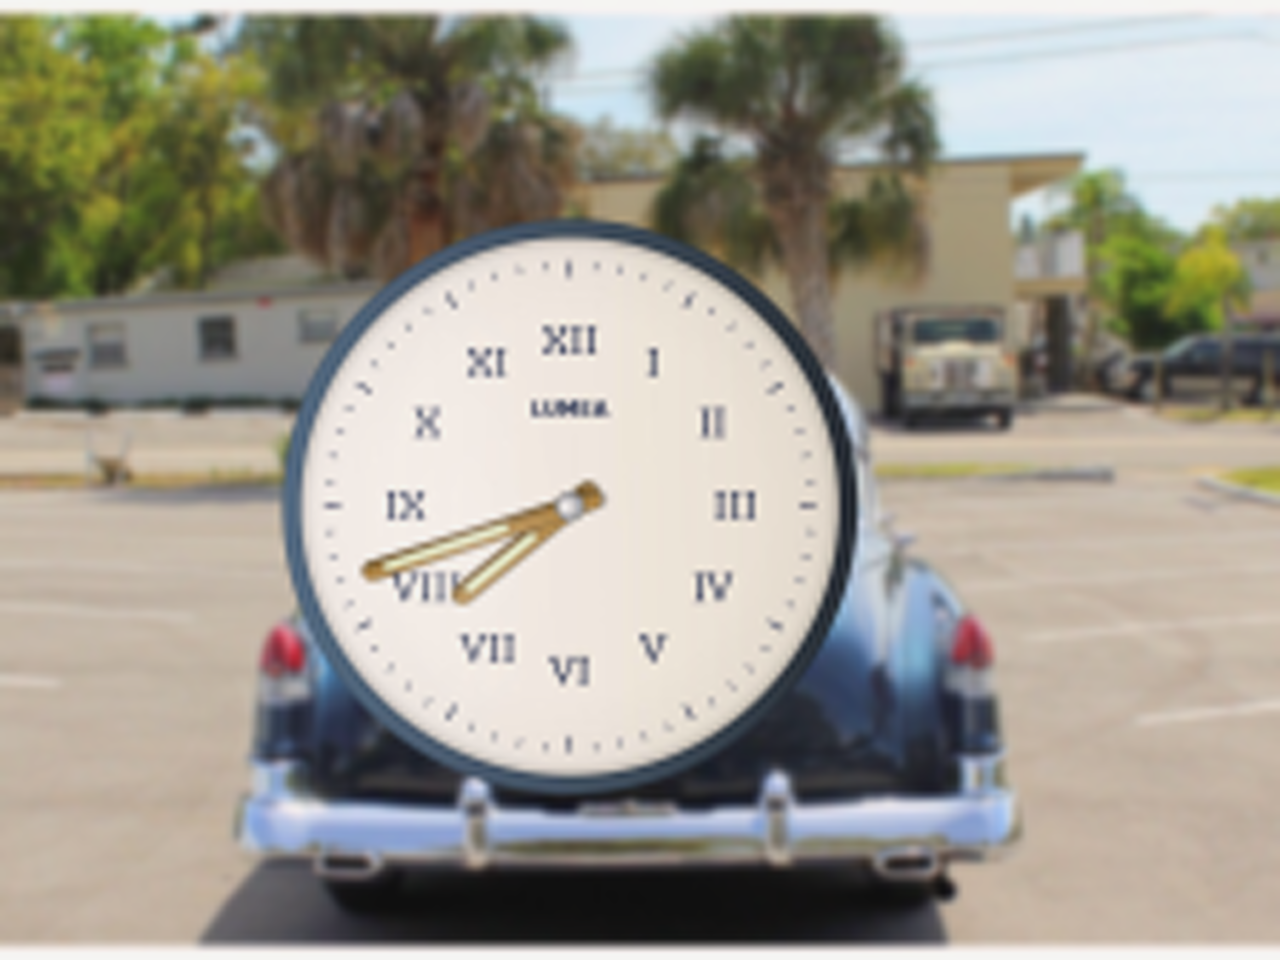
7.42
